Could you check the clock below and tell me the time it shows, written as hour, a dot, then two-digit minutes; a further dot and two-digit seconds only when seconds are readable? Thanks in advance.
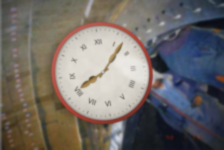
8.07
